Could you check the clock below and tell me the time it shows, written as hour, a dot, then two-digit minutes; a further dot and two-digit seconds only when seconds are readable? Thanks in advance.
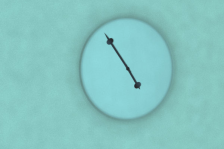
4.54
